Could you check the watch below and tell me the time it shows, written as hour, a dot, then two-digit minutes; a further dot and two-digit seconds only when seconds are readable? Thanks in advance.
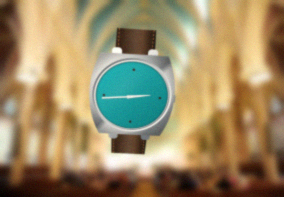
2.44
